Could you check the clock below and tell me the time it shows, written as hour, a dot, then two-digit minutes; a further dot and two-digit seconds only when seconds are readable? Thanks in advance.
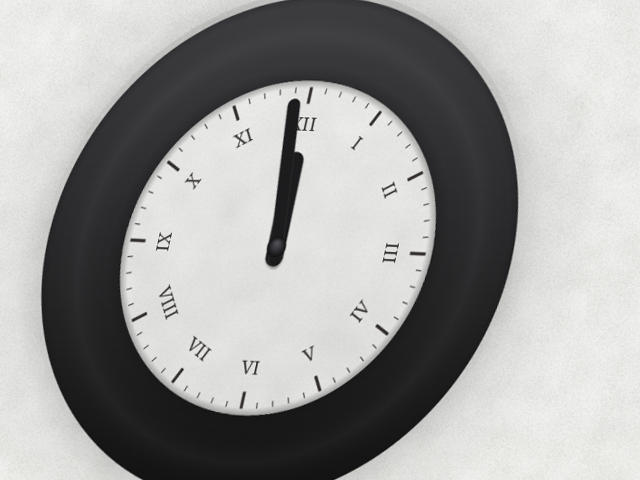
11.59
